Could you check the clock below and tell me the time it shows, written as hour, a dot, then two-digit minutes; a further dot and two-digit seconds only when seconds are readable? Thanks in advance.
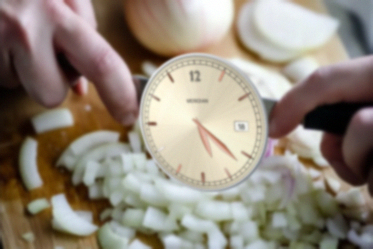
5.22
